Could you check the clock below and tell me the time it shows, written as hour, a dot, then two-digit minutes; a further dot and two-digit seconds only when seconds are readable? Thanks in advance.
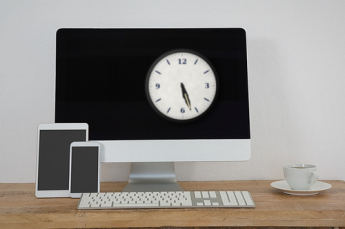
5.27
